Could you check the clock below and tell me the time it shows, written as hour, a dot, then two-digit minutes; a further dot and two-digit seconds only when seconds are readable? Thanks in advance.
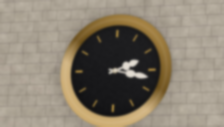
2.17
